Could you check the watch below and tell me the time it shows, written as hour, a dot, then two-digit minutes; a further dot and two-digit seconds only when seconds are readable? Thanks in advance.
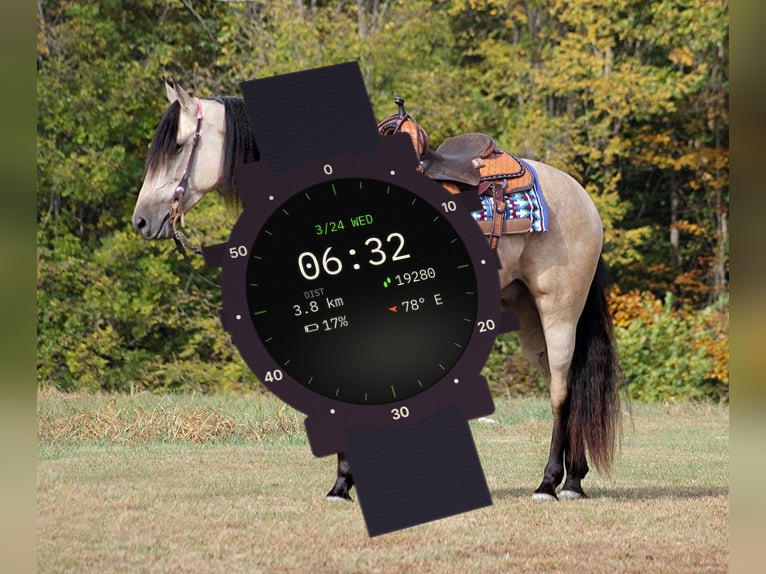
6.32
